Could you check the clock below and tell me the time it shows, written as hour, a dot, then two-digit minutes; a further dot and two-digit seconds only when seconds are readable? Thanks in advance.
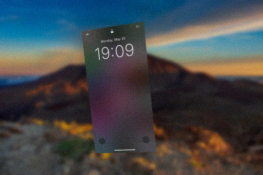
19.09
